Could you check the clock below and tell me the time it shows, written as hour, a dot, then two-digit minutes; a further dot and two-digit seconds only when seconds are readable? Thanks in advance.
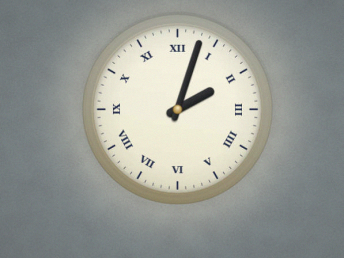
2.03
